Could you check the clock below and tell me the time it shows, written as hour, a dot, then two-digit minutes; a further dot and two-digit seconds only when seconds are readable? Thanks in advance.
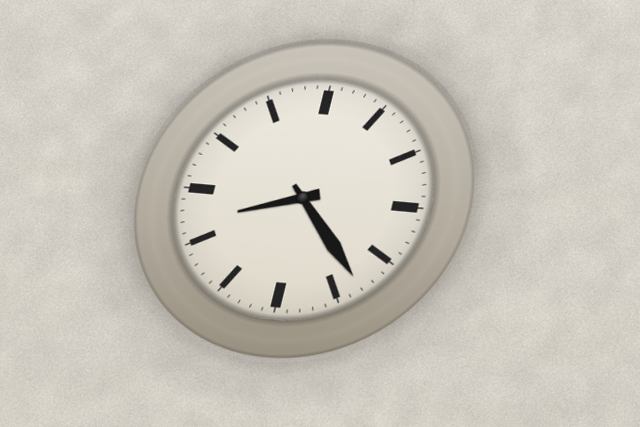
8.23
